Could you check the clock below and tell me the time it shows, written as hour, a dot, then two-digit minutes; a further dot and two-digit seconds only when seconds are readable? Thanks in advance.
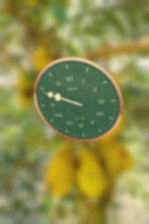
9.49
